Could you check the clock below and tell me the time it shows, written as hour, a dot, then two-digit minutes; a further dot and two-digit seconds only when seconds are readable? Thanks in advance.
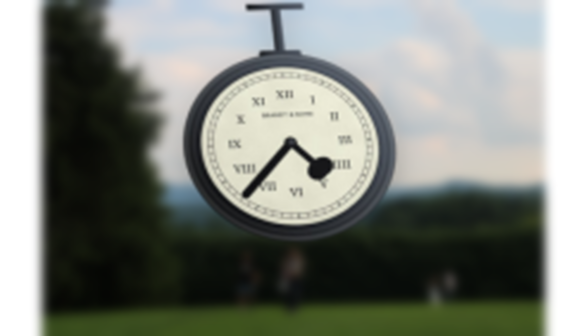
4.37
